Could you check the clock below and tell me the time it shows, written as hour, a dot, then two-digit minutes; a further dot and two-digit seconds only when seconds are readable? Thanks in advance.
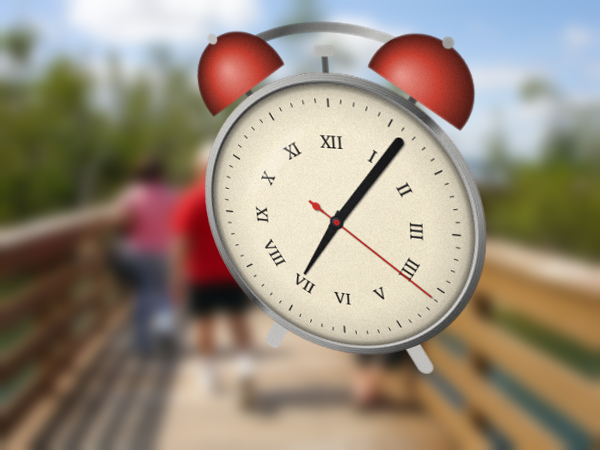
7.06.21
